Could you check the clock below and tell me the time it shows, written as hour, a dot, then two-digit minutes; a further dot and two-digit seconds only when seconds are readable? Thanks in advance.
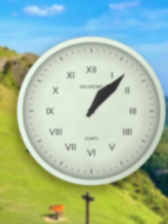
1.07
